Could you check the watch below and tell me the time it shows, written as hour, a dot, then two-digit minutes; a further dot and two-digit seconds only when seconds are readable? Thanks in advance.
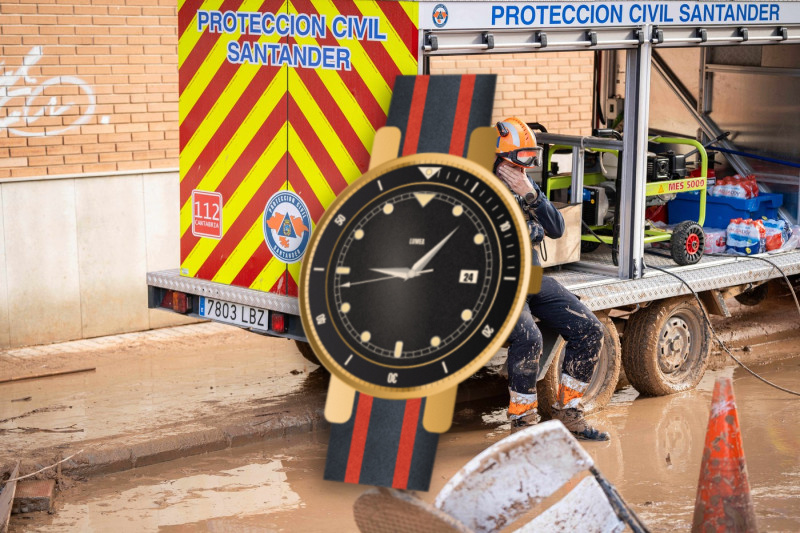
9.06.43
